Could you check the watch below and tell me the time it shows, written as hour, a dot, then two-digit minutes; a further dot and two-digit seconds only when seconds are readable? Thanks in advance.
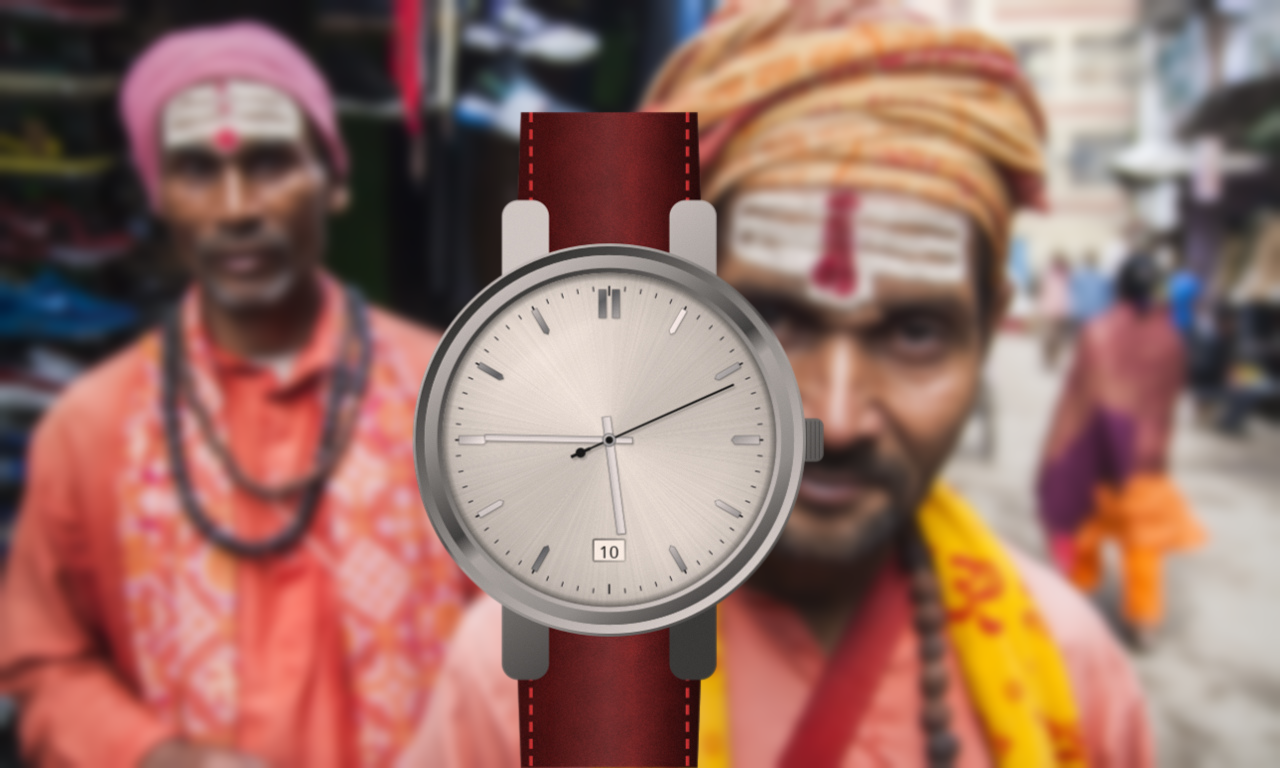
5.45.11
